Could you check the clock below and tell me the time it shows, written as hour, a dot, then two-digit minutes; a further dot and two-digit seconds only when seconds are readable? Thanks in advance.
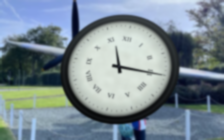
11.15
